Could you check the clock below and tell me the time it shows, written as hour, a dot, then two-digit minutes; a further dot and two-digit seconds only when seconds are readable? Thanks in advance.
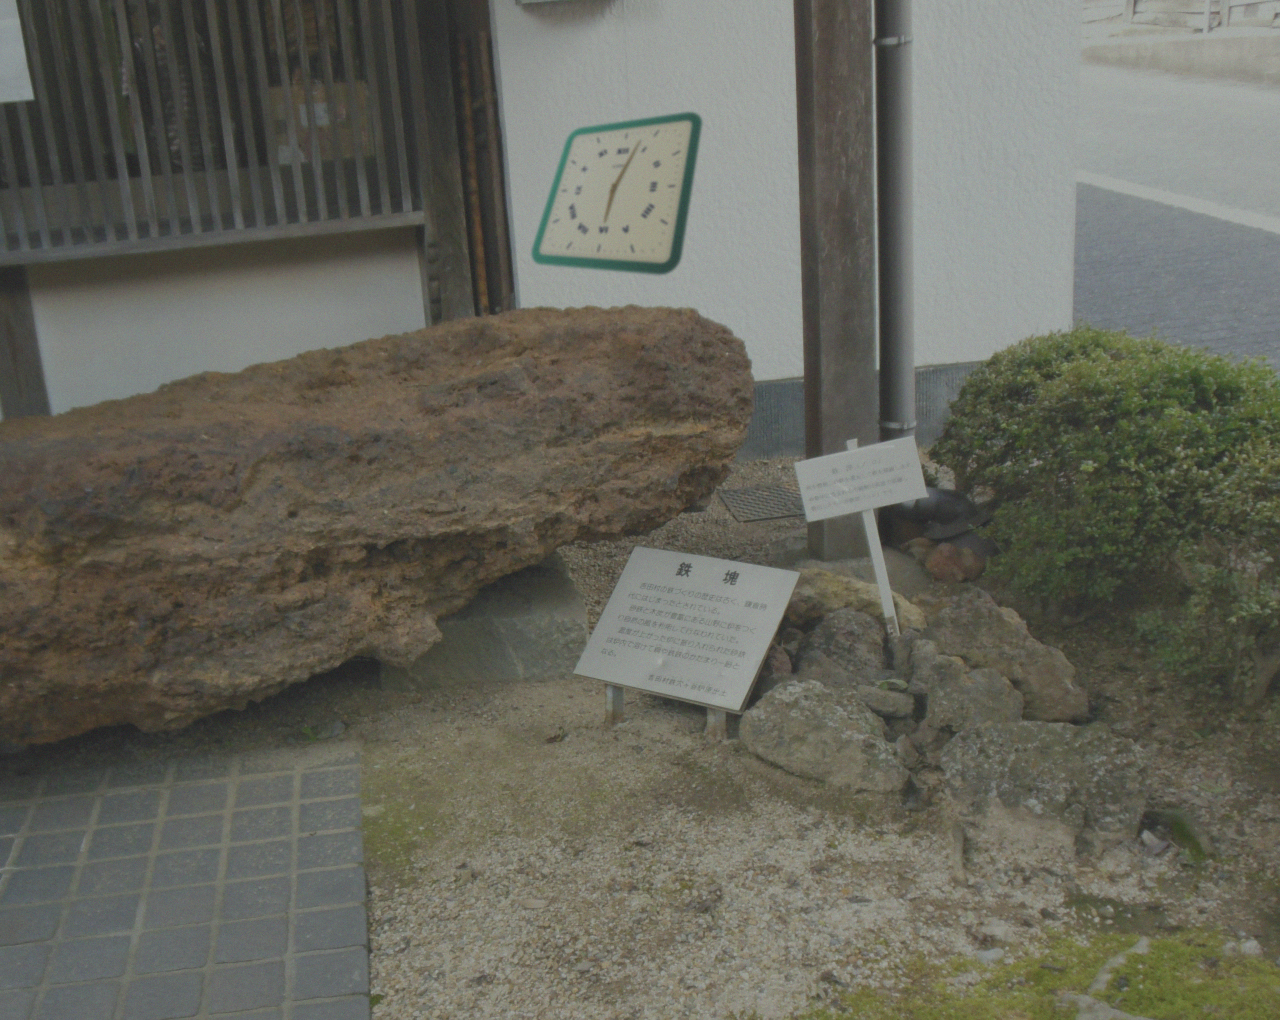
6.03
